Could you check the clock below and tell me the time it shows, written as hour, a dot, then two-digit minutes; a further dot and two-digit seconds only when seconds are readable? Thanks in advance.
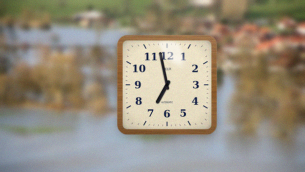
6.58
